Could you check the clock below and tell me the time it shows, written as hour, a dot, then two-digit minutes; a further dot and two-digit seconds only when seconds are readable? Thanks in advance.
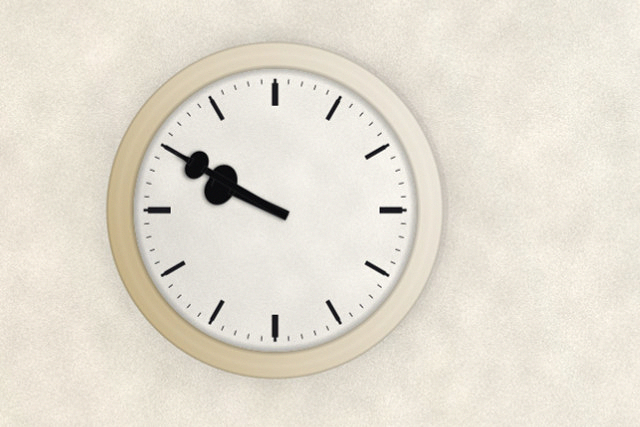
9.50
